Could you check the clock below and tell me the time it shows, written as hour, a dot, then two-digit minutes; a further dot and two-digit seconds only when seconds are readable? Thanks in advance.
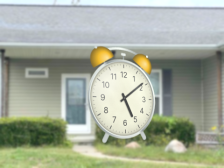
5.09
